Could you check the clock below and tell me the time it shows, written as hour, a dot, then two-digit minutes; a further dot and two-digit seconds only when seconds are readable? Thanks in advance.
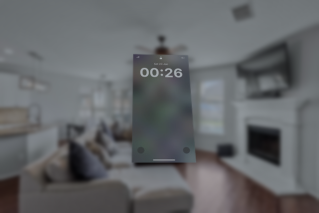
0.26
